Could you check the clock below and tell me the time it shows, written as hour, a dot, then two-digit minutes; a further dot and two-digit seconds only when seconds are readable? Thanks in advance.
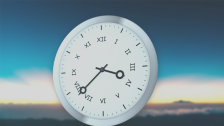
3.38
